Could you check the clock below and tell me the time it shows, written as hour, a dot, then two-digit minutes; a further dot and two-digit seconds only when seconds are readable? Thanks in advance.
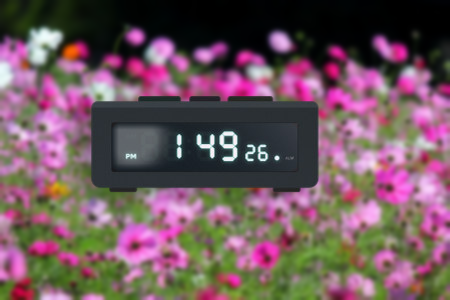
1.49.26
